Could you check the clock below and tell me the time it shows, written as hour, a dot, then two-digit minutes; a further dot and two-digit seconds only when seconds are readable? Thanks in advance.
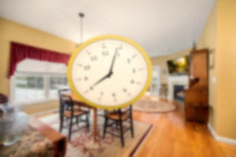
8.04
